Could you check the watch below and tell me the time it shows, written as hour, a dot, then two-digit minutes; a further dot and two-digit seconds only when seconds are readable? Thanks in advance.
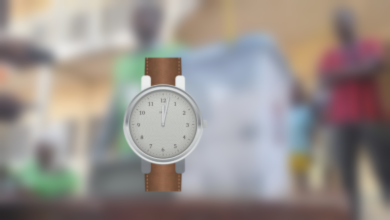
12.02
